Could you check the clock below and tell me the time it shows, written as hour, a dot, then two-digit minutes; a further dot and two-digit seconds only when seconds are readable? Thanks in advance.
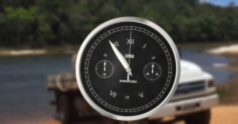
10.54
